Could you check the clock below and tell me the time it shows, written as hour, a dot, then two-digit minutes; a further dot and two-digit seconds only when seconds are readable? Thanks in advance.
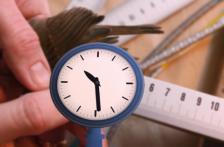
10.29
